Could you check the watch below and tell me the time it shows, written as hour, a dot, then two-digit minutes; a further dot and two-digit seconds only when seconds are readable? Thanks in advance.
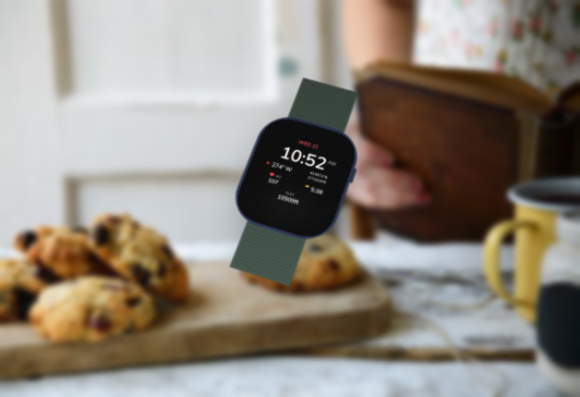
10.52
